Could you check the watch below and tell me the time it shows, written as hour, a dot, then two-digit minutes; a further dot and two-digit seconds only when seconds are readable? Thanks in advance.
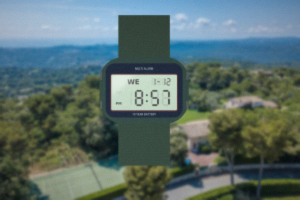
8.57
